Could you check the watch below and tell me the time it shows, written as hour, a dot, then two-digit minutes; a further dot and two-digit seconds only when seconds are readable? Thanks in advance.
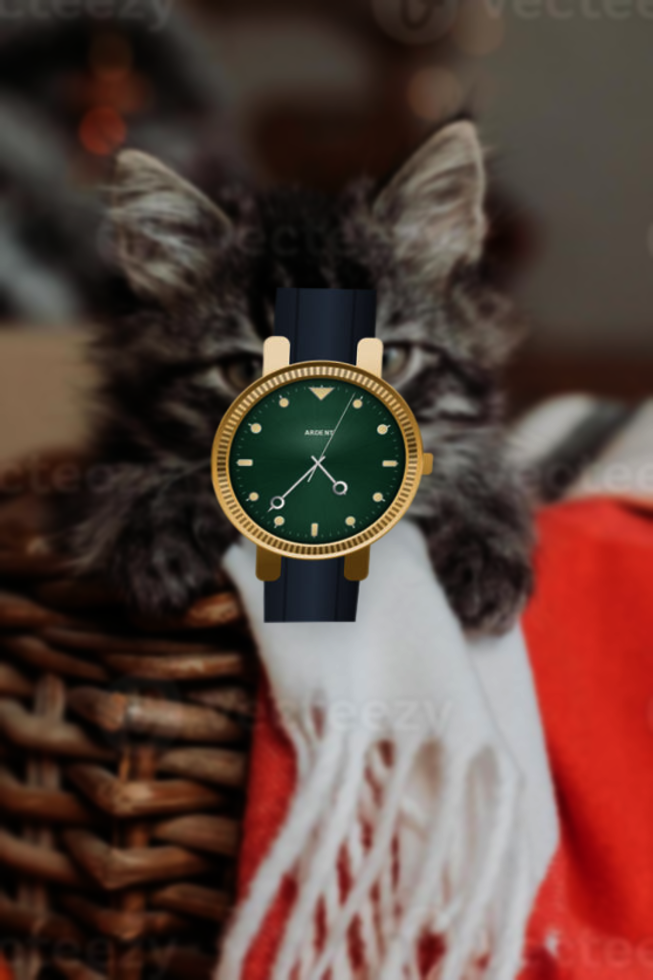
4.37.04
